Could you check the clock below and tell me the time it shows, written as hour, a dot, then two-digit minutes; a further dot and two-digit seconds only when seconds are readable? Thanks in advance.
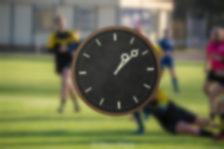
1.08
